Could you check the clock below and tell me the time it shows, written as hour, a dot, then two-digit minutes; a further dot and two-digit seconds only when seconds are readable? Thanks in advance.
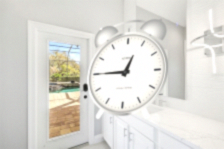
12.45
